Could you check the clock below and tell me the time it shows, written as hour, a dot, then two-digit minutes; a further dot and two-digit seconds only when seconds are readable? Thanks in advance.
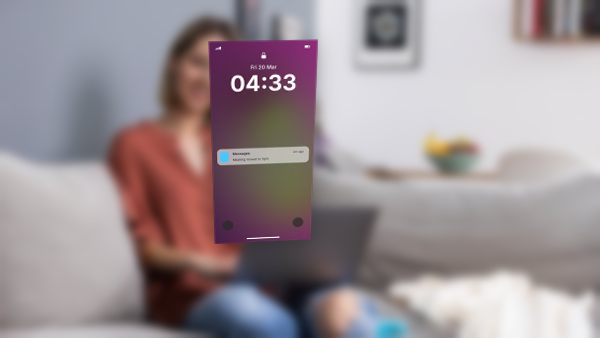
4.33
